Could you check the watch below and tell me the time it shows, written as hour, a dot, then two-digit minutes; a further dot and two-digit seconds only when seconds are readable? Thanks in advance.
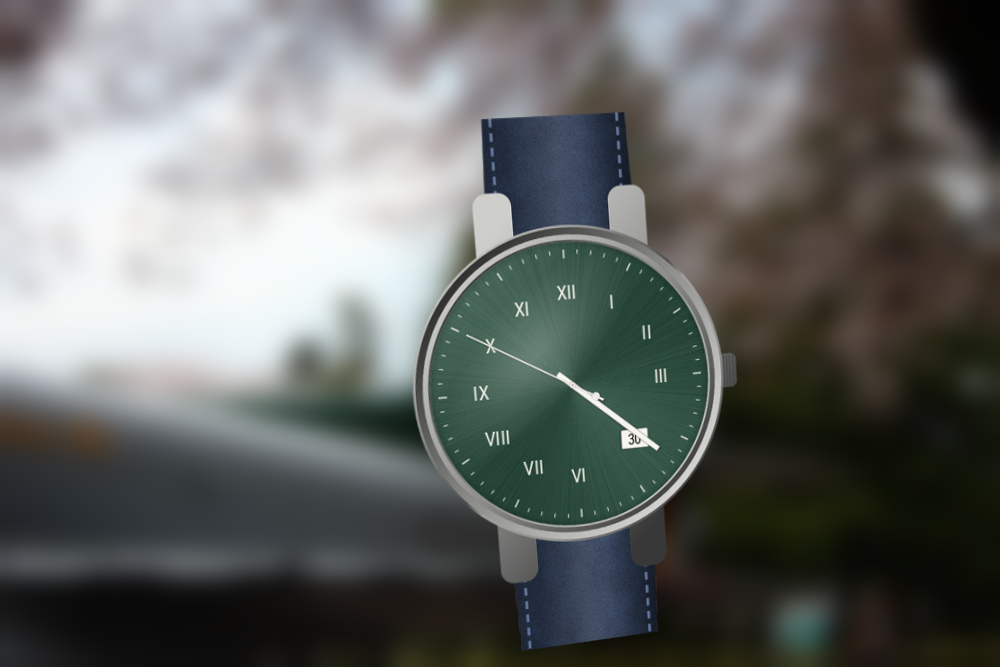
4.21.50
